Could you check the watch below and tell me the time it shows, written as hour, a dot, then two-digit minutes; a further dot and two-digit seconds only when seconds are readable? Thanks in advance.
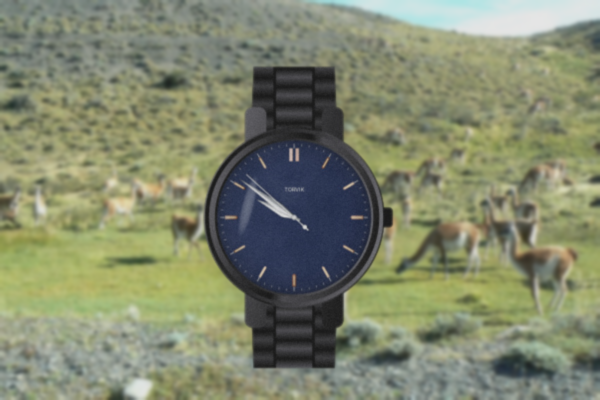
9.50.52
